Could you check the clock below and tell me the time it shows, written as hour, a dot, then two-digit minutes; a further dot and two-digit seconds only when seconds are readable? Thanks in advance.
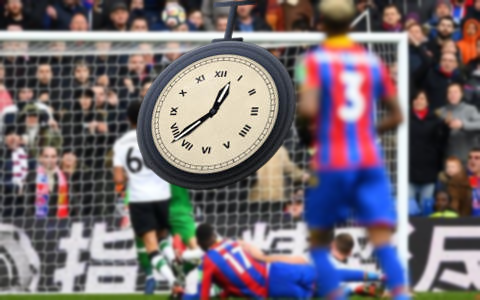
12.38
